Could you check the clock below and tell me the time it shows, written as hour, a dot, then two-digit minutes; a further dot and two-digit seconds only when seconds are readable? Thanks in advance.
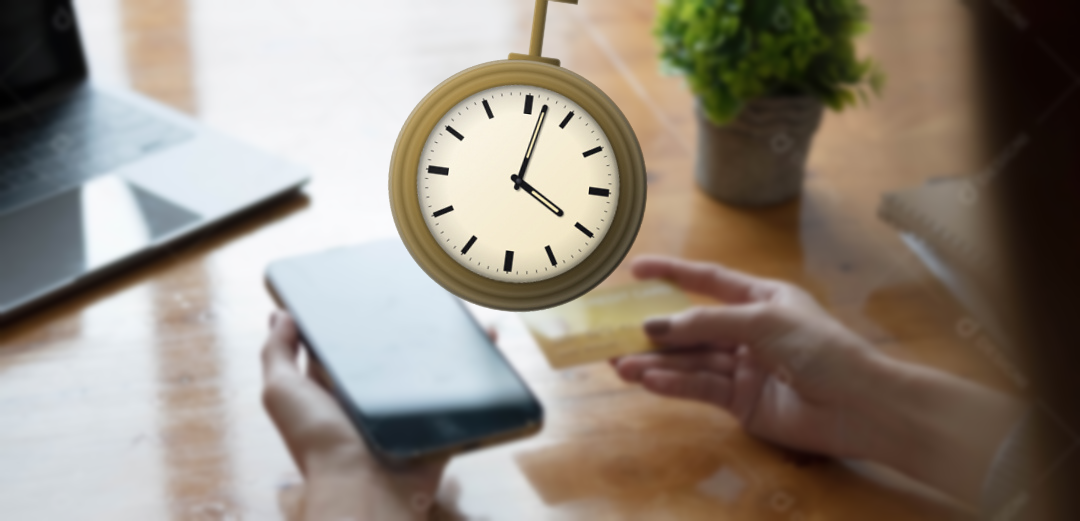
4.02
